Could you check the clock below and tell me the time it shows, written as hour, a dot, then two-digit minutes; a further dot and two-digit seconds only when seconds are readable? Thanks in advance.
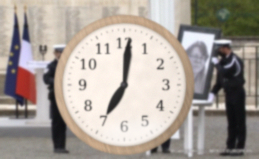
7.01
